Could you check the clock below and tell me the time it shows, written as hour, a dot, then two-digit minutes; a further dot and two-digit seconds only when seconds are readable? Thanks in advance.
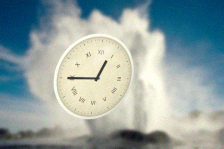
12.45
